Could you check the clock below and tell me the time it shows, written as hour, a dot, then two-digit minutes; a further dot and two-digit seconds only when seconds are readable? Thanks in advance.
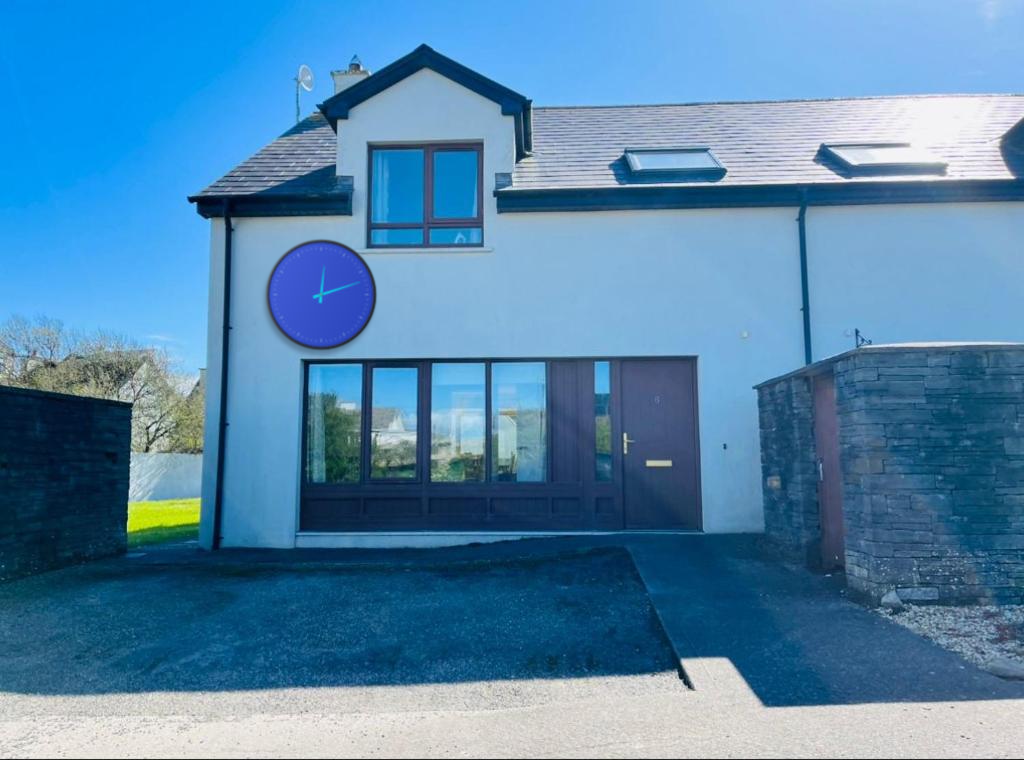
12.12
